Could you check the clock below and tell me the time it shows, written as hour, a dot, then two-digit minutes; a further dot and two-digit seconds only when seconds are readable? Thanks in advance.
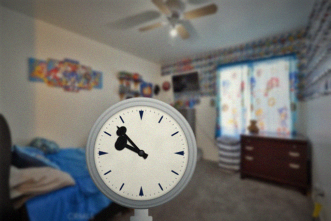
9.53
